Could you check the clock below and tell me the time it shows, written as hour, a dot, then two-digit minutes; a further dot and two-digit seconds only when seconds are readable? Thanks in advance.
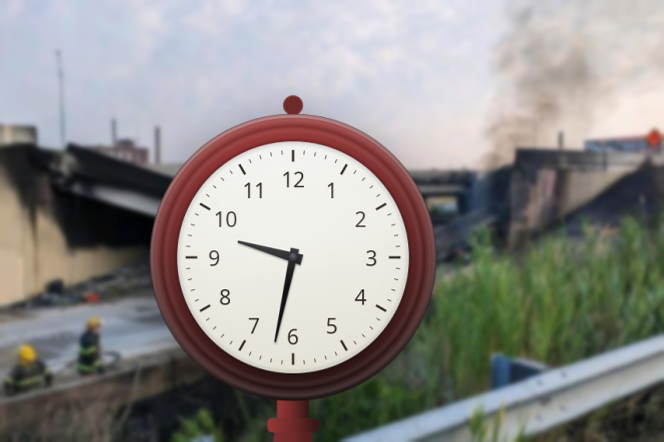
9.32
